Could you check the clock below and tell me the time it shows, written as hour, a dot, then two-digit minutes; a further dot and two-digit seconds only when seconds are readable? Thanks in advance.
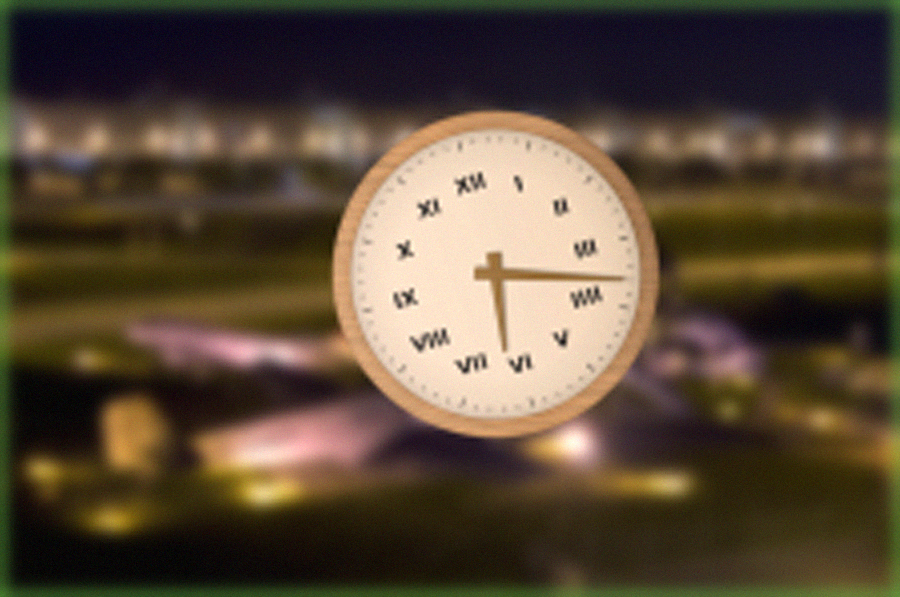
6.18
